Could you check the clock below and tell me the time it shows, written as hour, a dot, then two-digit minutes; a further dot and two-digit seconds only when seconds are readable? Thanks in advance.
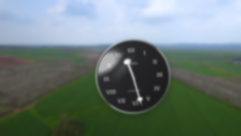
11.28
